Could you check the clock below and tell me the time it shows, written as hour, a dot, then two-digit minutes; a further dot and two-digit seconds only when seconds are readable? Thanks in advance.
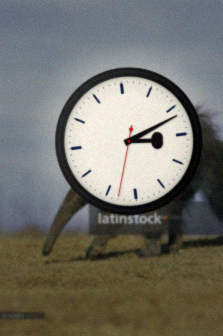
3.11.33
